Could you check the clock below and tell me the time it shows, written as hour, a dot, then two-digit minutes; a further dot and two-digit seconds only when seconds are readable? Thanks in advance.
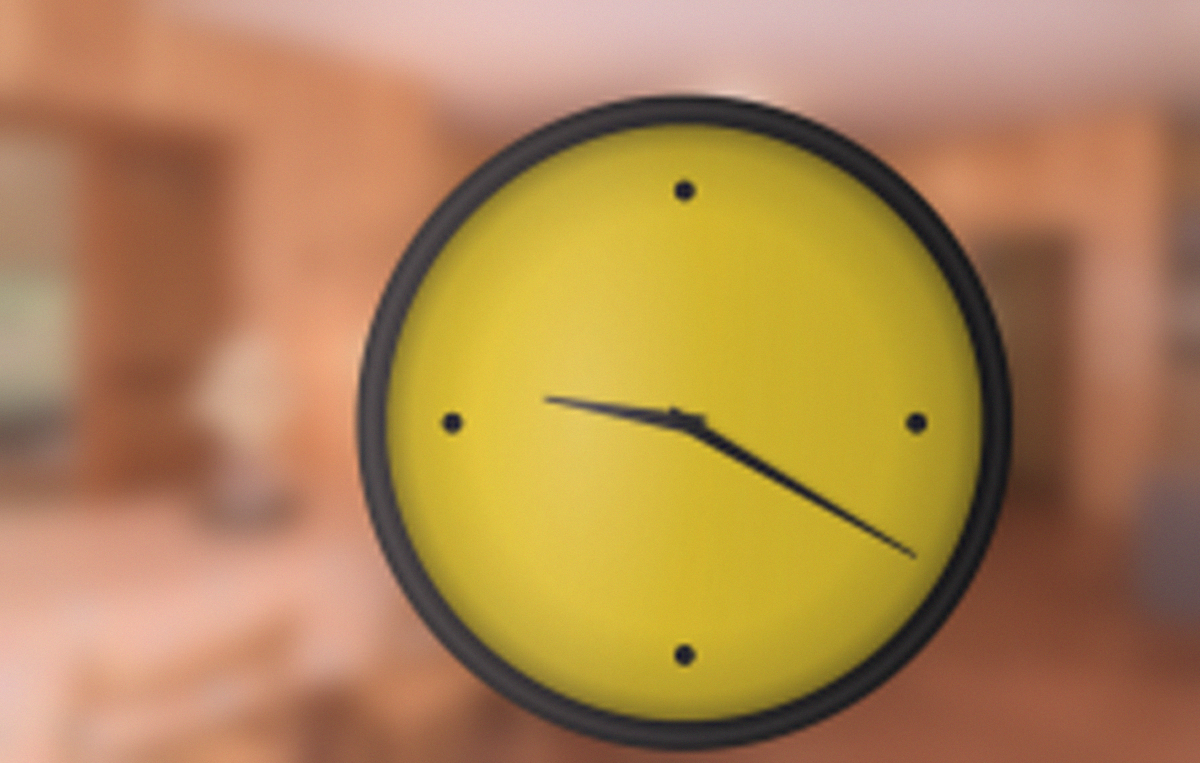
9.20
